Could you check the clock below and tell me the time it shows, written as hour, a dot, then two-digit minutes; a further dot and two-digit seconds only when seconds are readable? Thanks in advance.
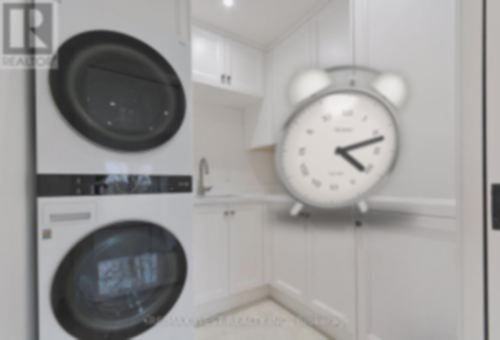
4.12
